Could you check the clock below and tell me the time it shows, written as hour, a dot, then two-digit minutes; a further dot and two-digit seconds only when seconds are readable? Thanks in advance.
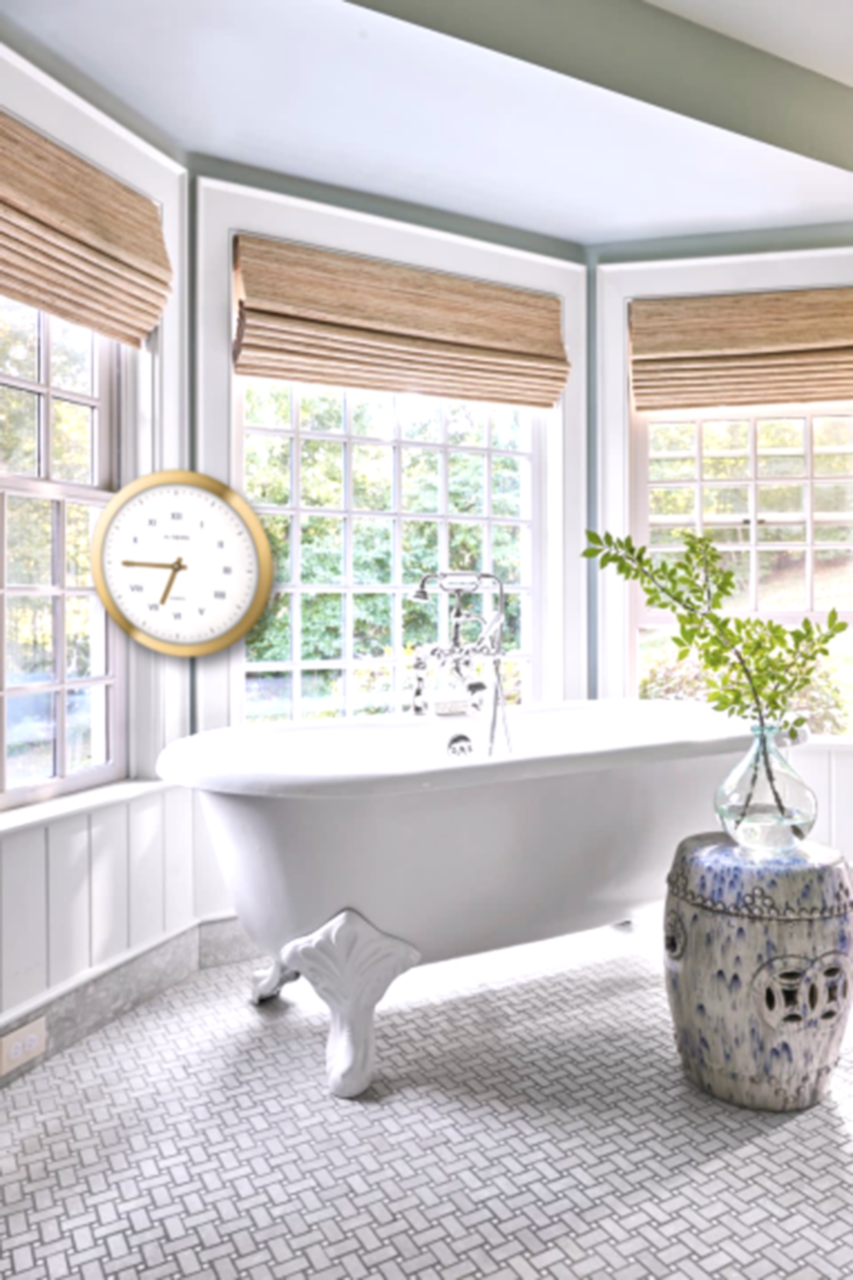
6.45
